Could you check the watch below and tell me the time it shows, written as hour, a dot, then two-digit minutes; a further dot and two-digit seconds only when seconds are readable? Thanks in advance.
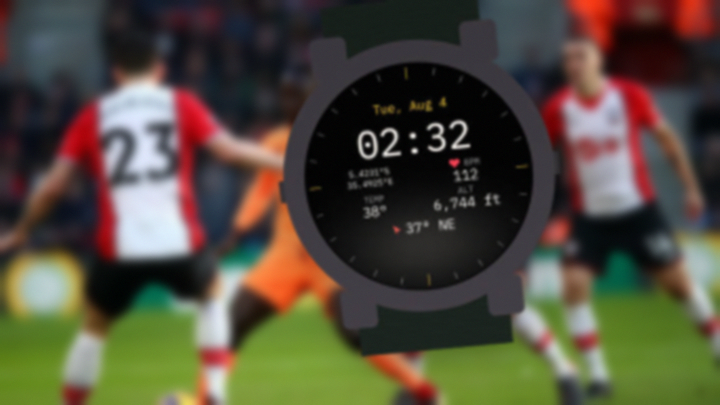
2.32
